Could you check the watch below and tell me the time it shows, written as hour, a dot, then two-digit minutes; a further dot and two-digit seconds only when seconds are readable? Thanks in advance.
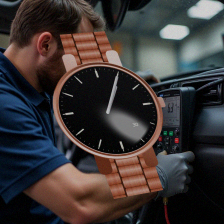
1.05
